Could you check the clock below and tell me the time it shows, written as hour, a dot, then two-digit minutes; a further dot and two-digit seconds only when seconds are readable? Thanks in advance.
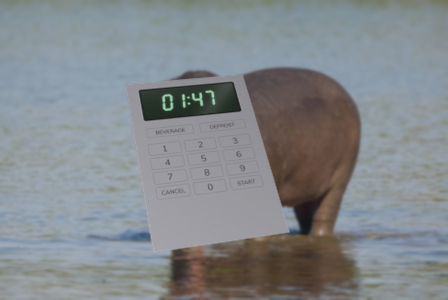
1.47
